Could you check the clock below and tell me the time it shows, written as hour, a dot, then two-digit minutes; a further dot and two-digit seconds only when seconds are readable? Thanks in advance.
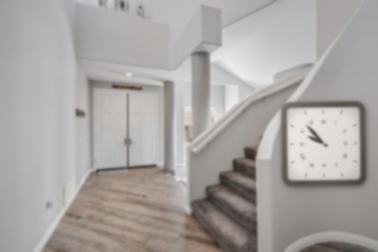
9.53
